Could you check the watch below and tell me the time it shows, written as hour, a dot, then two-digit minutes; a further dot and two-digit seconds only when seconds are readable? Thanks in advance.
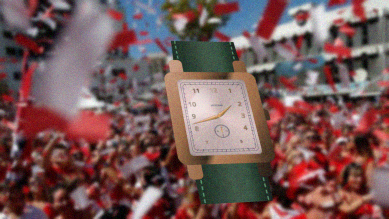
1.42
